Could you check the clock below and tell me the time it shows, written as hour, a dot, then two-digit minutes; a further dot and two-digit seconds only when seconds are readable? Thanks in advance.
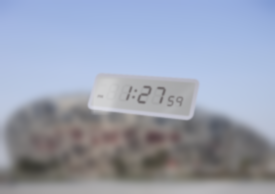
1.27
